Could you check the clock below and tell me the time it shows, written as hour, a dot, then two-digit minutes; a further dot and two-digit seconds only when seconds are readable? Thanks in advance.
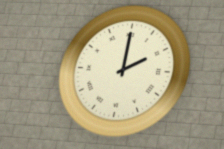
2.00
